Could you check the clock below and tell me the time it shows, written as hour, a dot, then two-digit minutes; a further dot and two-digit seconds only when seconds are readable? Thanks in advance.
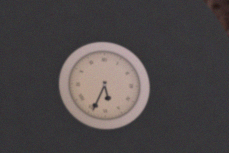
5.34
